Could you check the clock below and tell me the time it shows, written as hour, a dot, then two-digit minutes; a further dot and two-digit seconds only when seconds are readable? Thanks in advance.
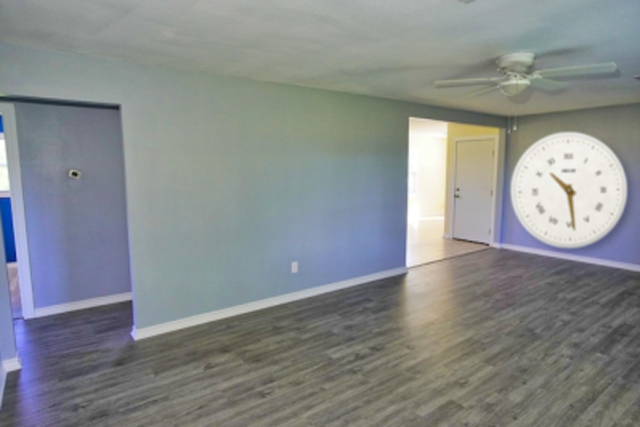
10.29
